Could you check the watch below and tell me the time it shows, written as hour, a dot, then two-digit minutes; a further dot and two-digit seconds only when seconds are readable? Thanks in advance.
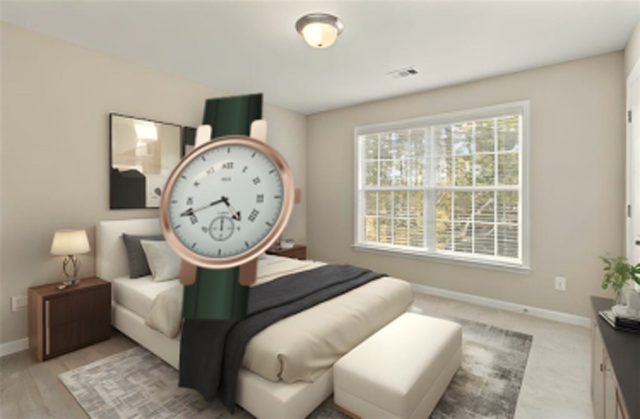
4.42
